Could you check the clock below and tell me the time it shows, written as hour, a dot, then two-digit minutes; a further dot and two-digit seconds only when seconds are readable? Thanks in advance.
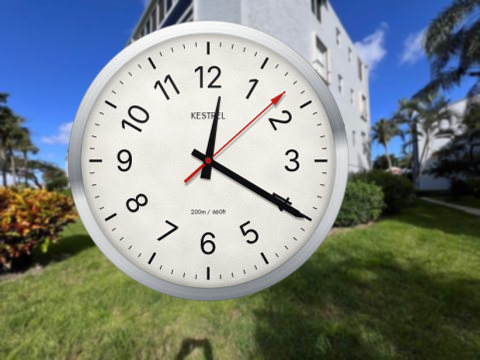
12.20.08
